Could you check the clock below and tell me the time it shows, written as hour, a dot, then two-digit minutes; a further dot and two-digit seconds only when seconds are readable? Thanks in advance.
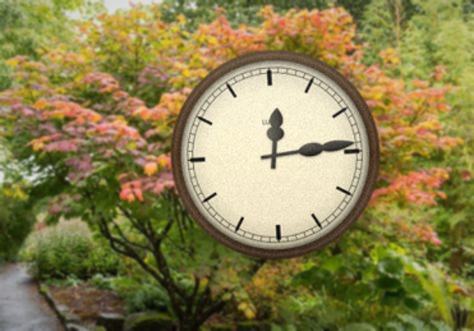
12.14
